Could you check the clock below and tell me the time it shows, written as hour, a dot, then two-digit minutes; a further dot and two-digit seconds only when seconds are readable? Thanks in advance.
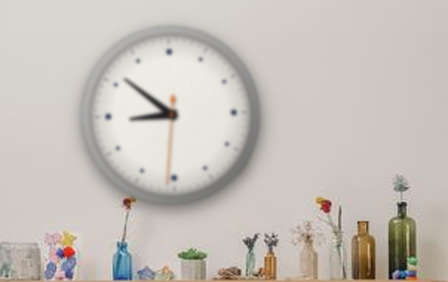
8.51.31
